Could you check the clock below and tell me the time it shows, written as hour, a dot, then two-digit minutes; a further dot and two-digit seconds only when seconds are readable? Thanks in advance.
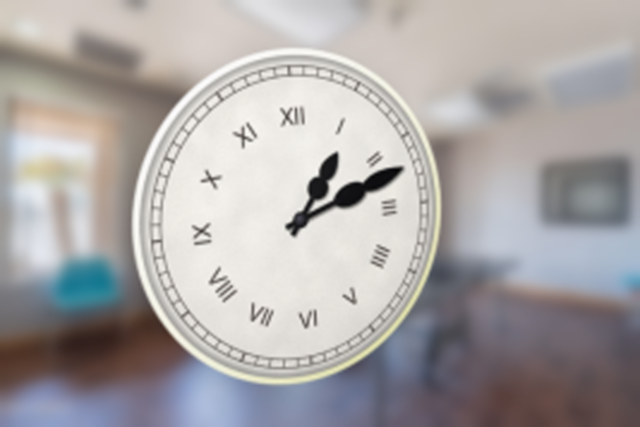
1.12
